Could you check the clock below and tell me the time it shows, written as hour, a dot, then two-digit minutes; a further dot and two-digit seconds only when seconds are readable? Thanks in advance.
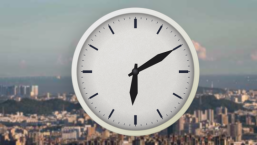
6.10
